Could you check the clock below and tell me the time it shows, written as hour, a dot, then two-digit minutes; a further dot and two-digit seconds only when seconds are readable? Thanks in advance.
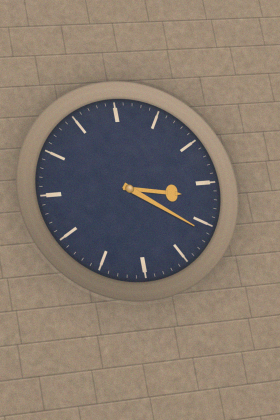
3.21
